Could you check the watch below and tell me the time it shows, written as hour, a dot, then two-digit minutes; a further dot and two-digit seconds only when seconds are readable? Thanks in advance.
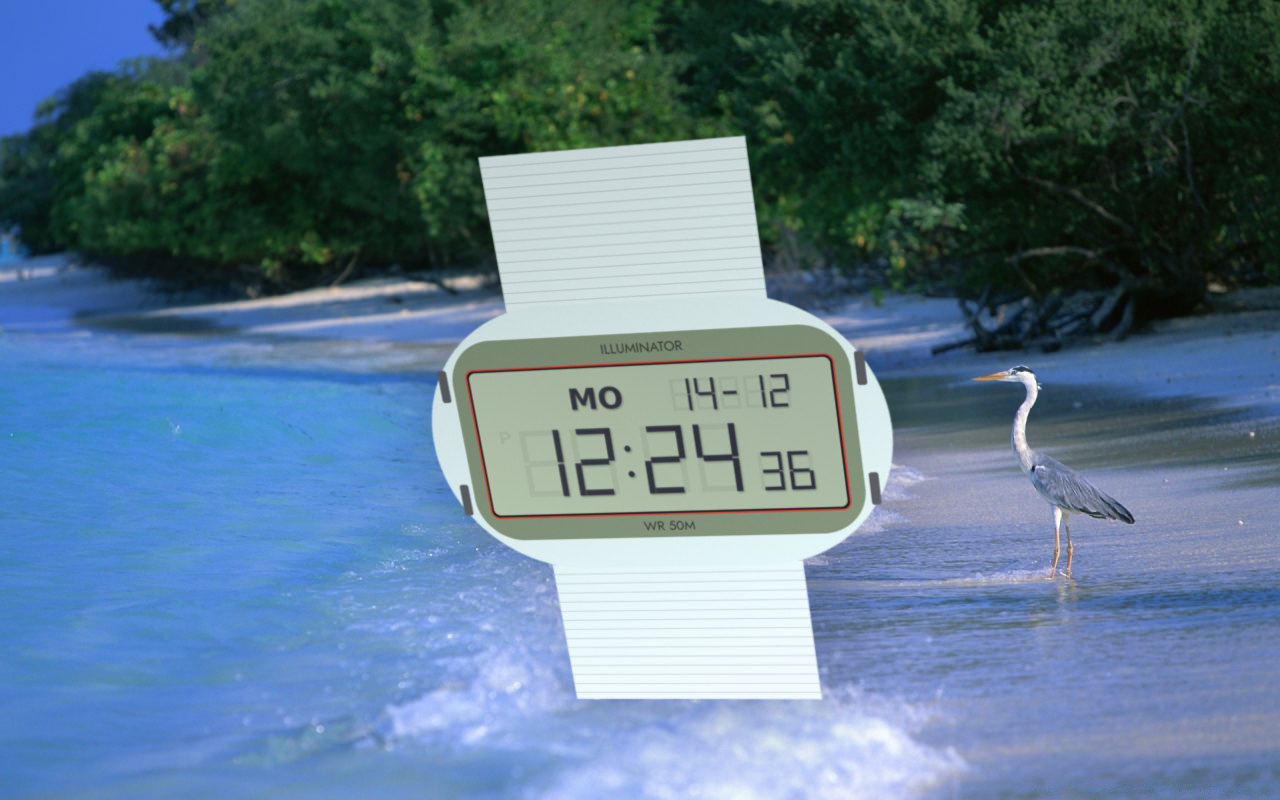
12.24.36
